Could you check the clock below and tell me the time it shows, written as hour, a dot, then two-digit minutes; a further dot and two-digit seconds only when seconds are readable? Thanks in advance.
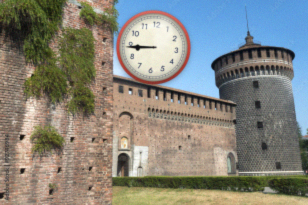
8.44
